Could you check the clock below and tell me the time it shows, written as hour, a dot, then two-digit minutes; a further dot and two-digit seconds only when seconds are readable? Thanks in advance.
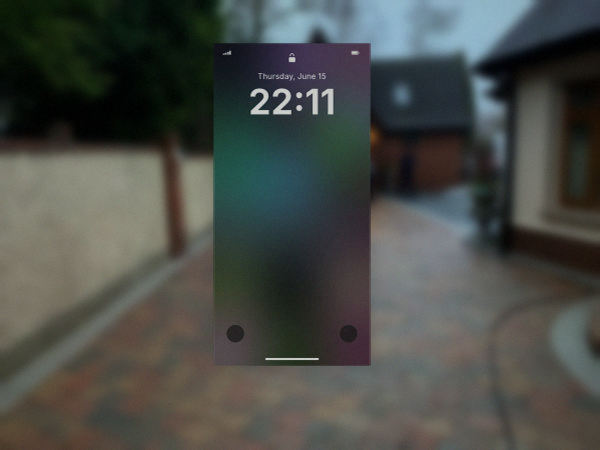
22.11
